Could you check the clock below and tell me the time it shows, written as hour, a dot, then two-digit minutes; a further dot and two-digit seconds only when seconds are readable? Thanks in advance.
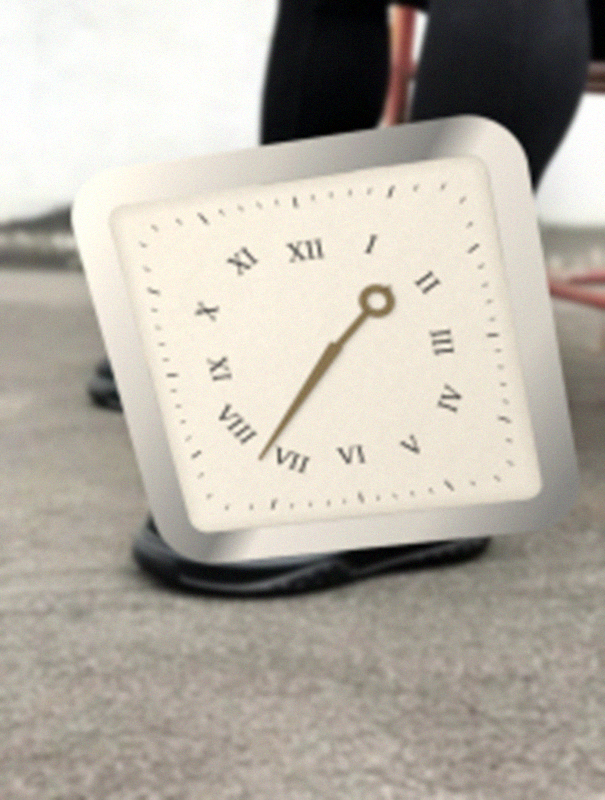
1.37
